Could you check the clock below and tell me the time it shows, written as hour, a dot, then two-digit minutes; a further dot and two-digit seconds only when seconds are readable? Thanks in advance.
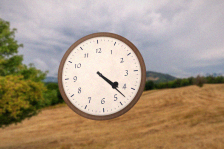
4.23
